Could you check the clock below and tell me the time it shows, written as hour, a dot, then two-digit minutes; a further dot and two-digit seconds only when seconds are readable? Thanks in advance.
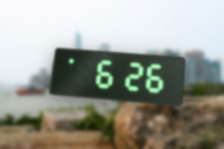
6.26
